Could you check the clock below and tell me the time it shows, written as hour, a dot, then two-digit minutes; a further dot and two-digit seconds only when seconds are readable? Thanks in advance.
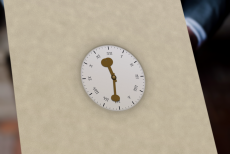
11.31
